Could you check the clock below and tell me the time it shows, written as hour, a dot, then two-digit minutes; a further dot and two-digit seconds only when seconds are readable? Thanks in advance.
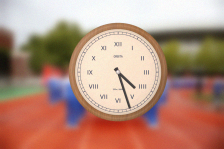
4.27
